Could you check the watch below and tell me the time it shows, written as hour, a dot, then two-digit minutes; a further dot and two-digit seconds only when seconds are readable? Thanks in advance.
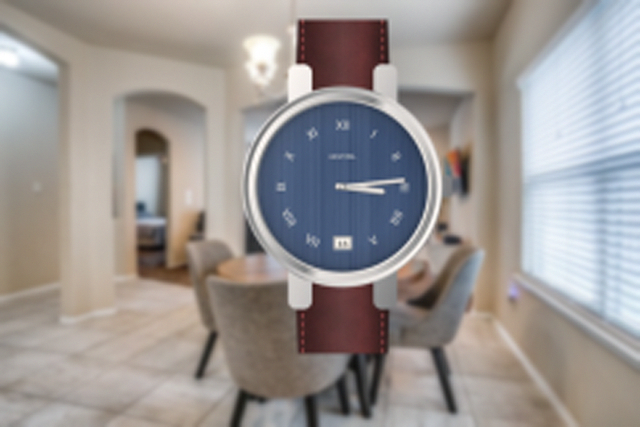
3.14
